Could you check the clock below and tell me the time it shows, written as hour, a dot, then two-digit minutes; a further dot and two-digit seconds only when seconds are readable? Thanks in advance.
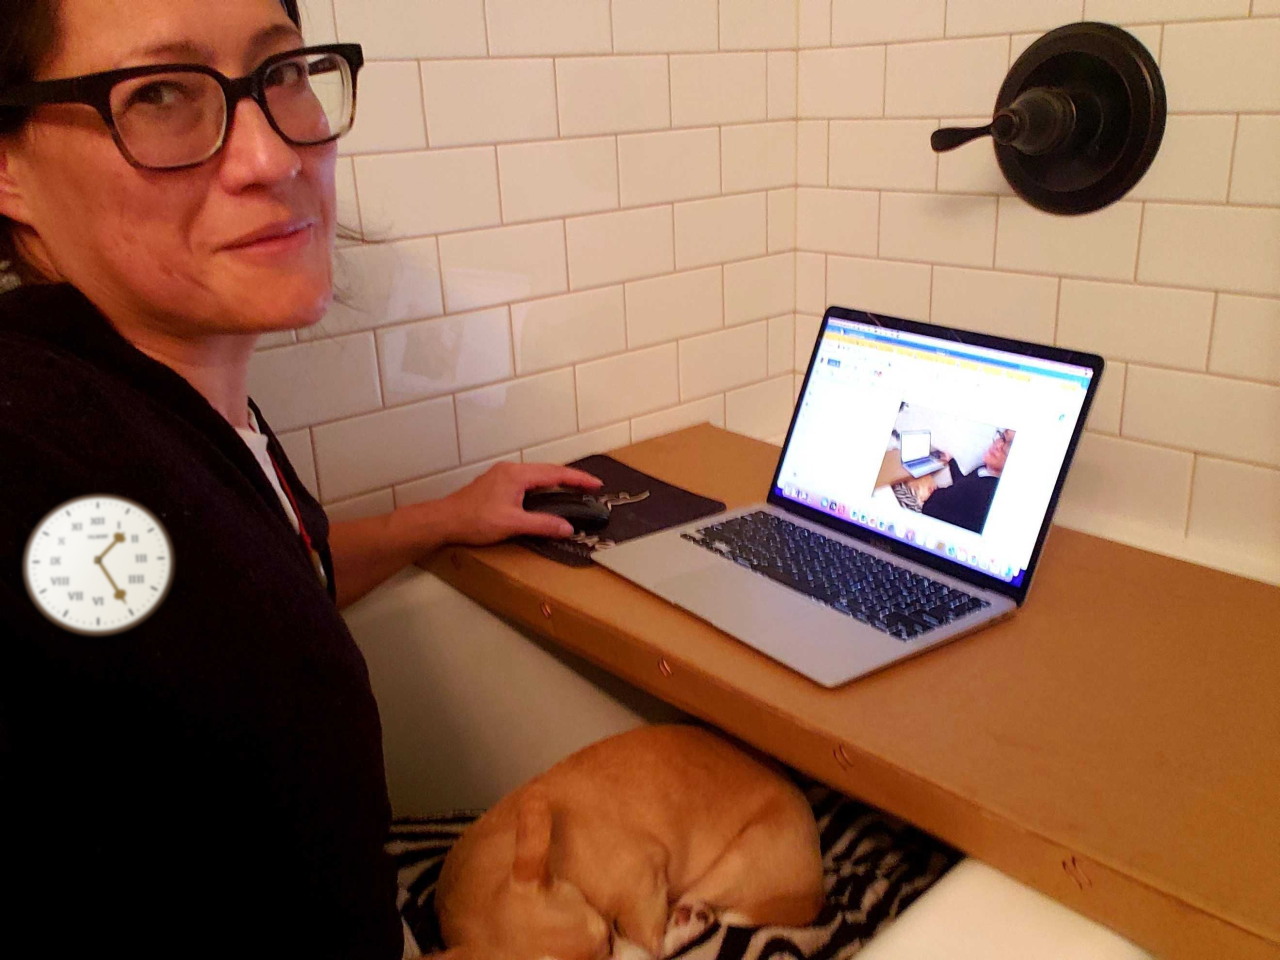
1.25
